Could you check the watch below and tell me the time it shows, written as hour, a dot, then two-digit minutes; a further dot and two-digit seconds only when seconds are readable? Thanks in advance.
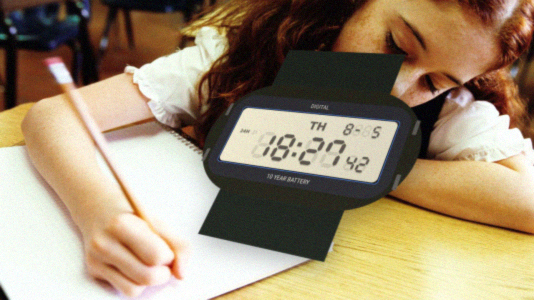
18.27.42
